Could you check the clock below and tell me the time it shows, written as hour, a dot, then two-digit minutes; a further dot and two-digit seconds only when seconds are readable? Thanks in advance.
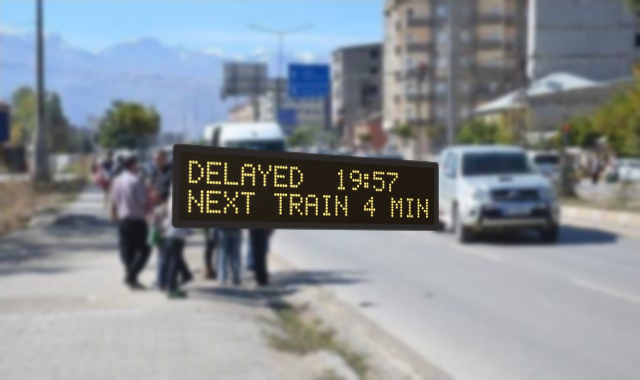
19.57
